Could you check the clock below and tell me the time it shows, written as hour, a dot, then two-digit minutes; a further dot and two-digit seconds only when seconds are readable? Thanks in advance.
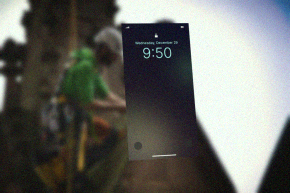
9.50
